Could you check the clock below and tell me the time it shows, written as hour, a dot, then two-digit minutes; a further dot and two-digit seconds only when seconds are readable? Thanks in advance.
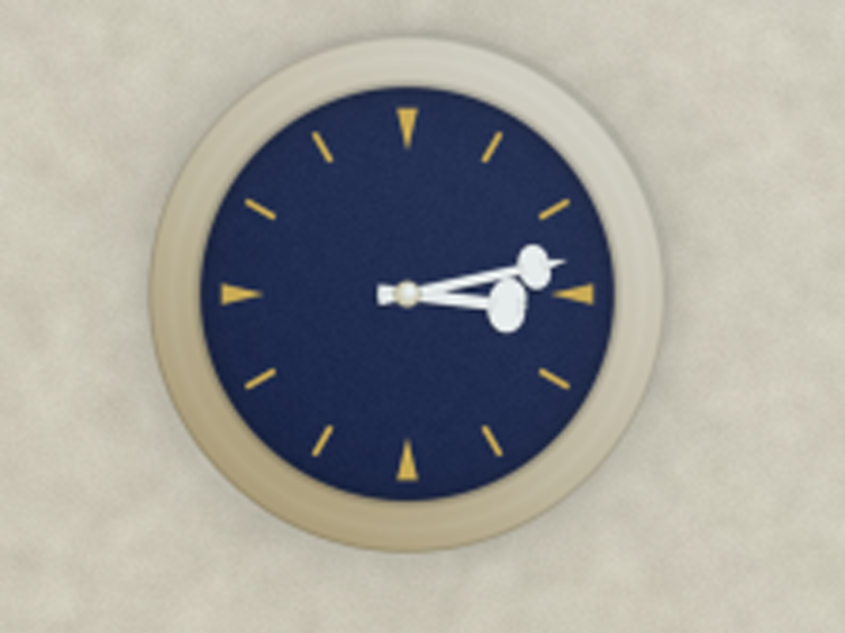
3.13
